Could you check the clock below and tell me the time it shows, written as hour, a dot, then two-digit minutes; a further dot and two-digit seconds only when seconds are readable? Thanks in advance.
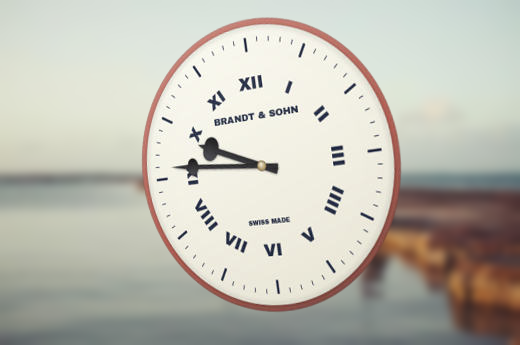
9.46
